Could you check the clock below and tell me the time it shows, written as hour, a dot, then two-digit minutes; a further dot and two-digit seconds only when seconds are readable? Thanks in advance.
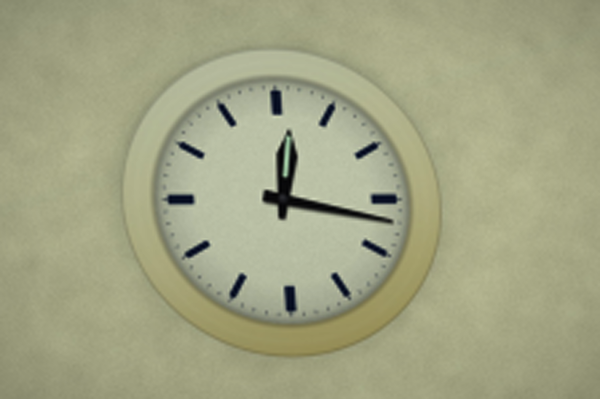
12.17
